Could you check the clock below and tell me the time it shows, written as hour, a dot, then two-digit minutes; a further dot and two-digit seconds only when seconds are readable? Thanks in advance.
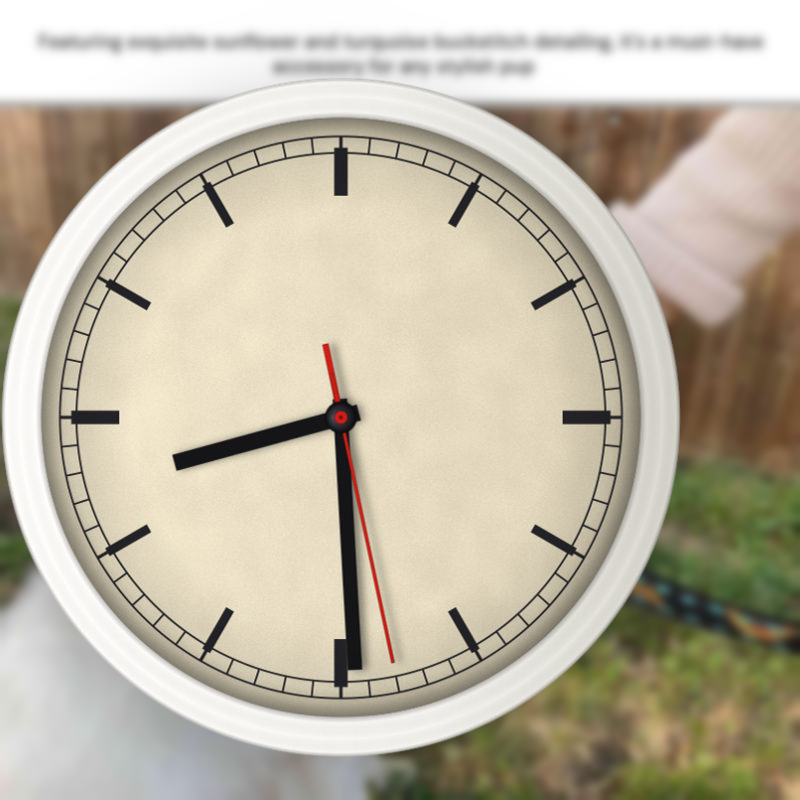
8.29.28
